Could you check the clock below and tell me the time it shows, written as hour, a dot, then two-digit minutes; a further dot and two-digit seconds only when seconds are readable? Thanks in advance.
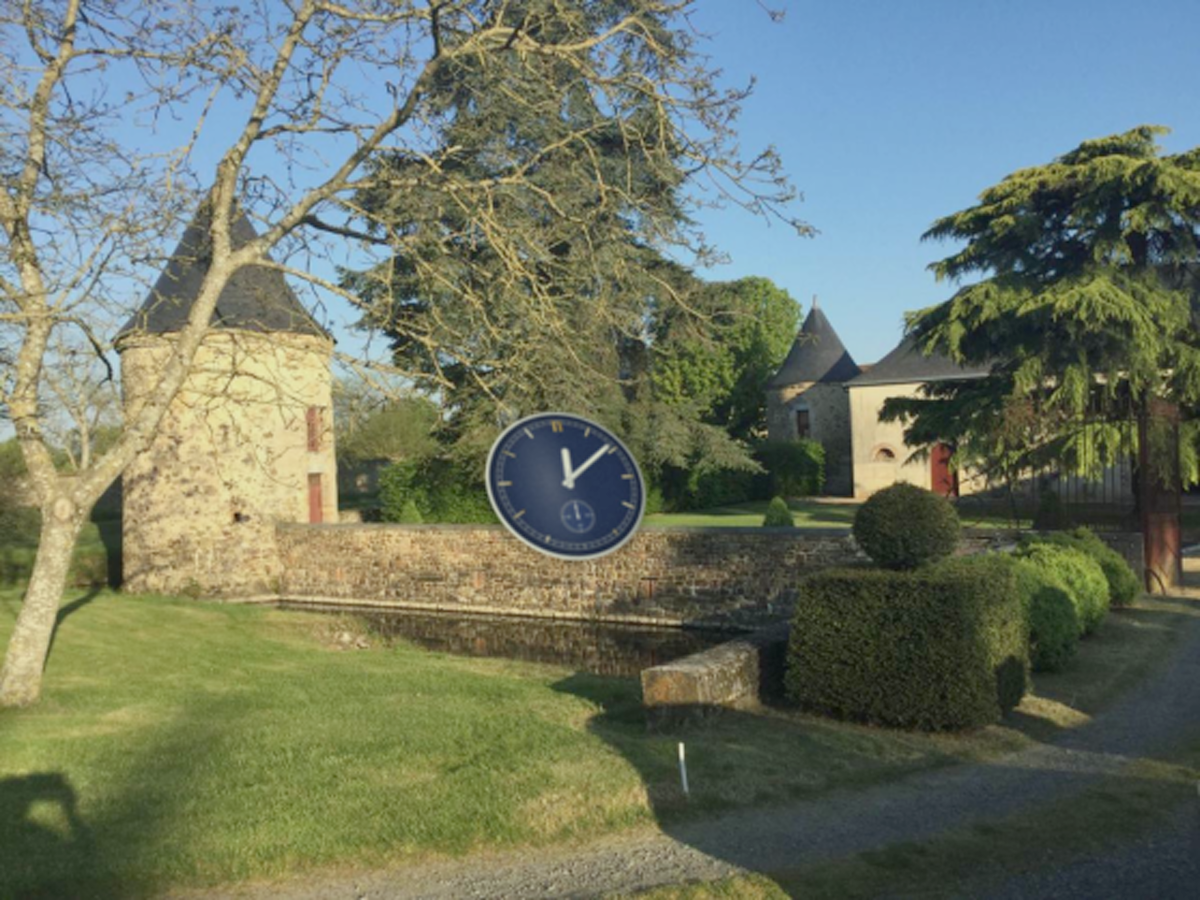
12.09
